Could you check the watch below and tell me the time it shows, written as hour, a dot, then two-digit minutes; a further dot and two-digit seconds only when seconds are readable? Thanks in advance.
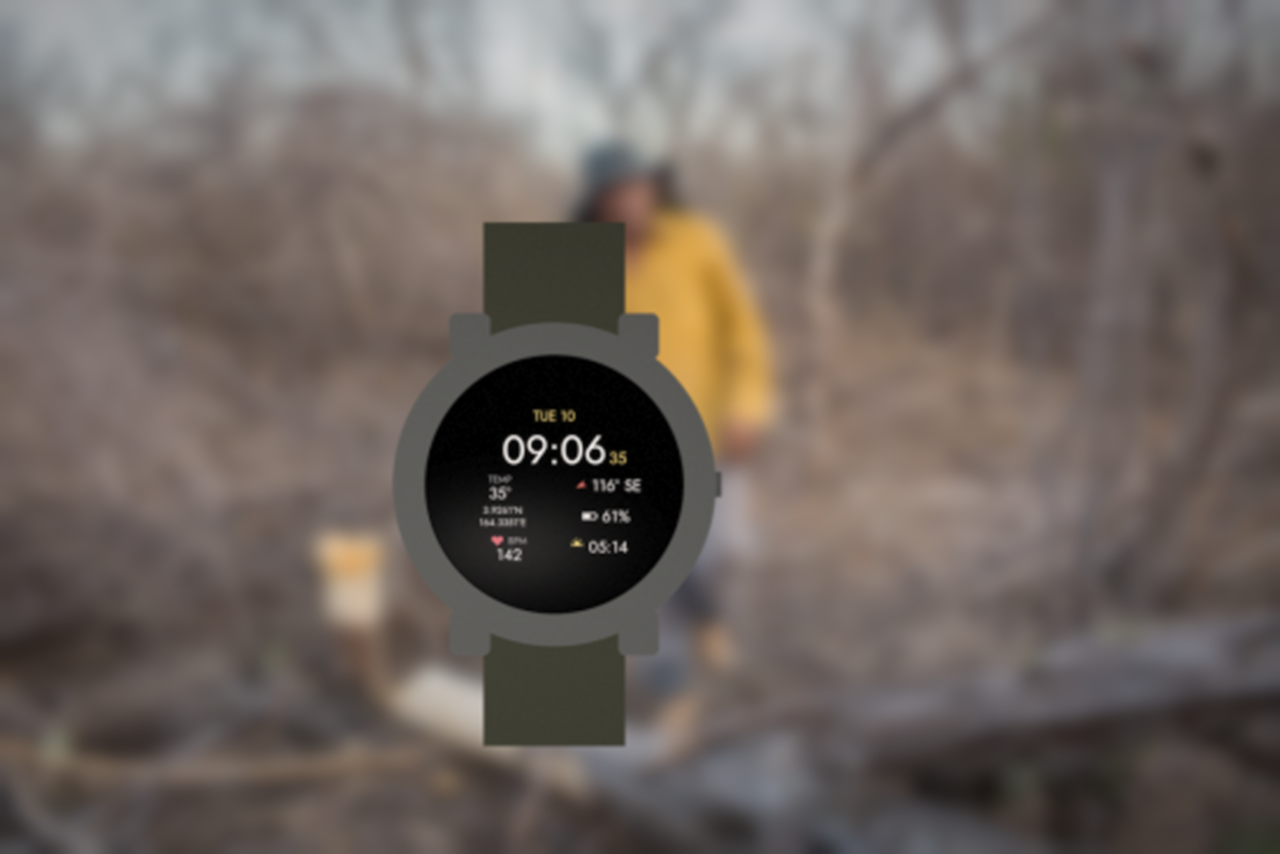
9.06
